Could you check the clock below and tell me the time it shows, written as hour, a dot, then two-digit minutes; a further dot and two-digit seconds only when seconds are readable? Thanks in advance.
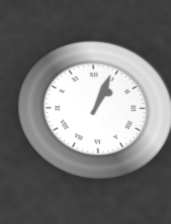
1.04
